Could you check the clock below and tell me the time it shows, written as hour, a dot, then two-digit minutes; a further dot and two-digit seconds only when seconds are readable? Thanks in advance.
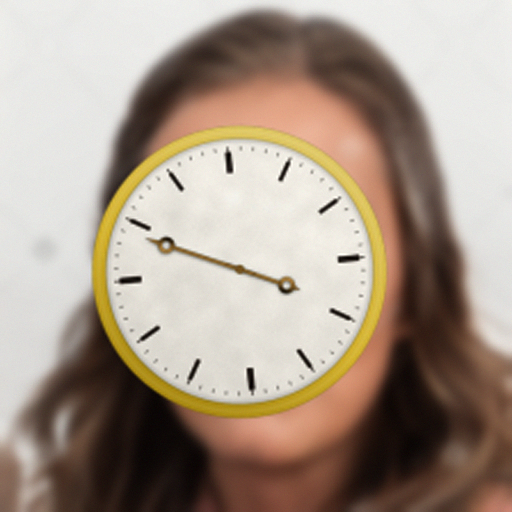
3.49
